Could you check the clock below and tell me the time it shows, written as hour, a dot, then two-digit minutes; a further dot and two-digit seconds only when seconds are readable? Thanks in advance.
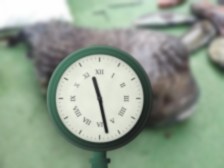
11.28
